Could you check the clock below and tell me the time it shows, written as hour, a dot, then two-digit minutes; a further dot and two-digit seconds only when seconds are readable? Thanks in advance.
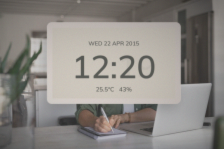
12.20
